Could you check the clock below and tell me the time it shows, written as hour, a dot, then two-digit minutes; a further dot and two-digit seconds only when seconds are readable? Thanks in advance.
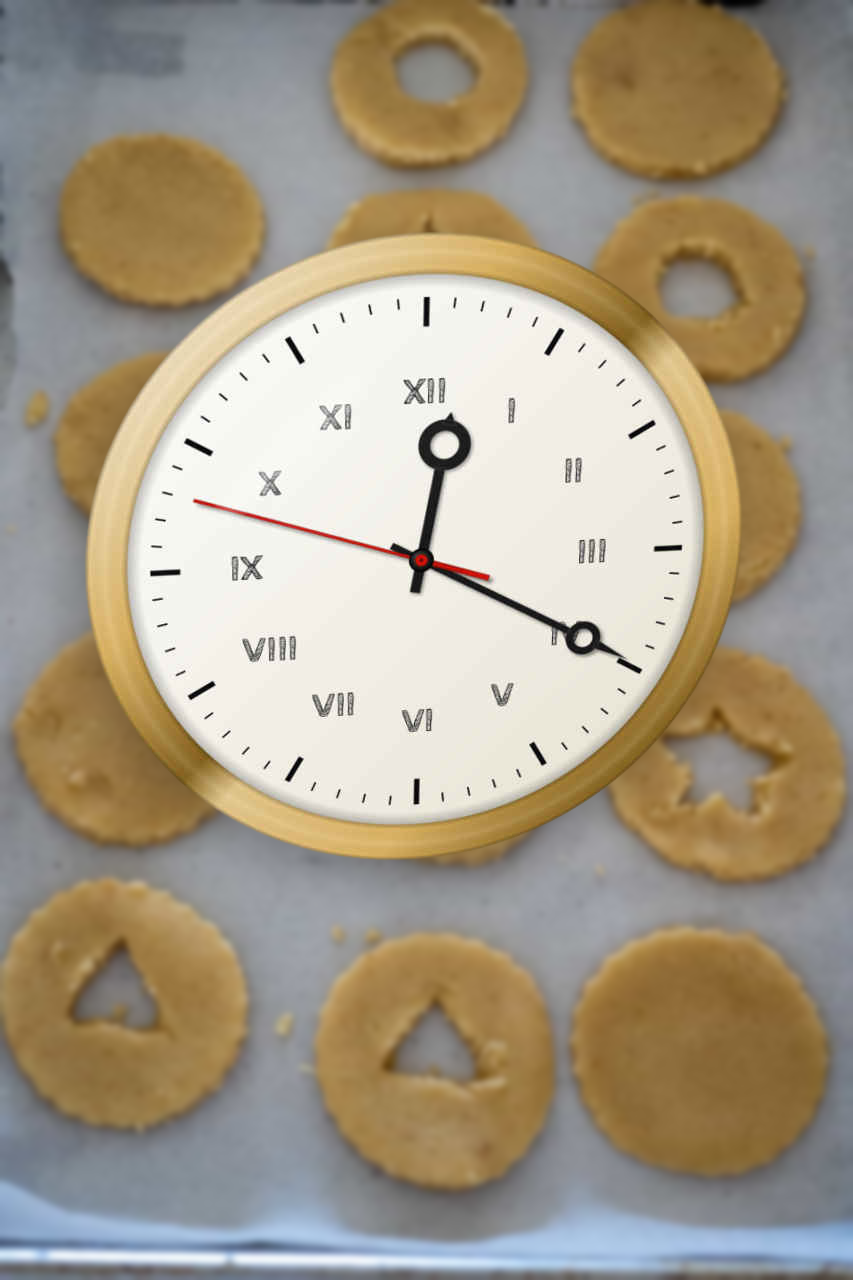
12.19.48
